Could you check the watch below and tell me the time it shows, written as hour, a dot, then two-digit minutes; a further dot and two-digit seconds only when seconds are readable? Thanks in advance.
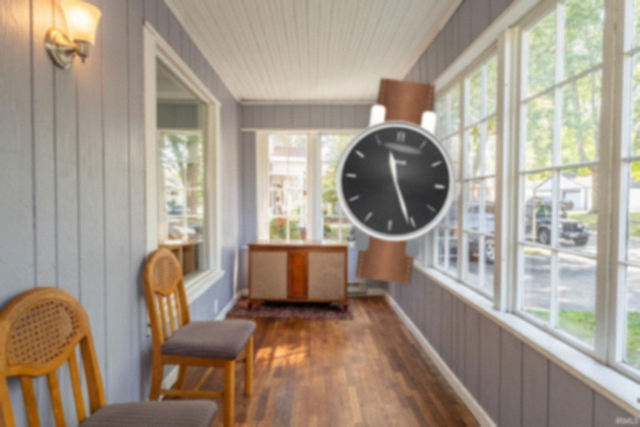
11.26
